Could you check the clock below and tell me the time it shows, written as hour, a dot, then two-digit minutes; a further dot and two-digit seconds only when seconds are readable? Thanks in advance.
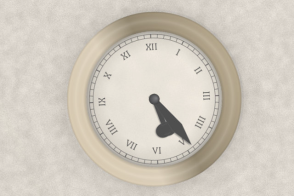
5.24
